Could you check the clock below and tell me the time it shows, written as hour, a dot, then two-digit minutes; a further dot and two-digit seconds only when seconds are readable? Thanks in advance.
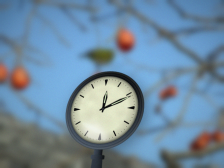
12.11
